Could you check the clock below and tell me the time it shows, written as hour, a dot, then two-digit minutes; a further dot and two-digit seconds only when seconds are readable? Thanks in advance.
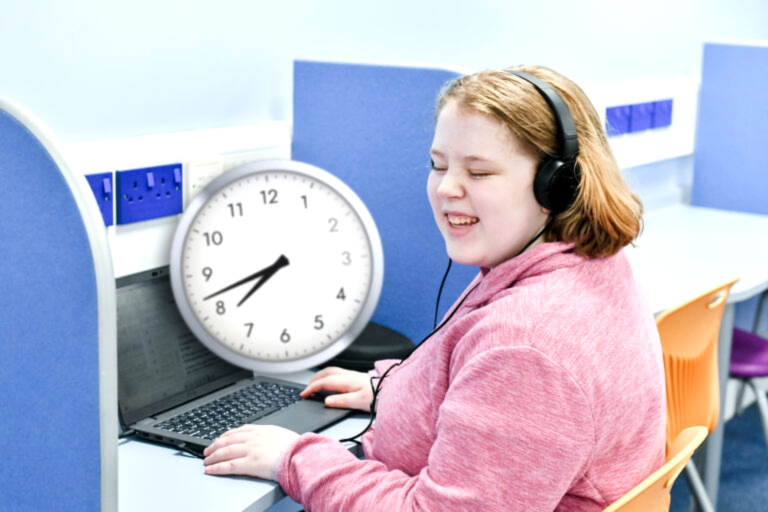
7.42
